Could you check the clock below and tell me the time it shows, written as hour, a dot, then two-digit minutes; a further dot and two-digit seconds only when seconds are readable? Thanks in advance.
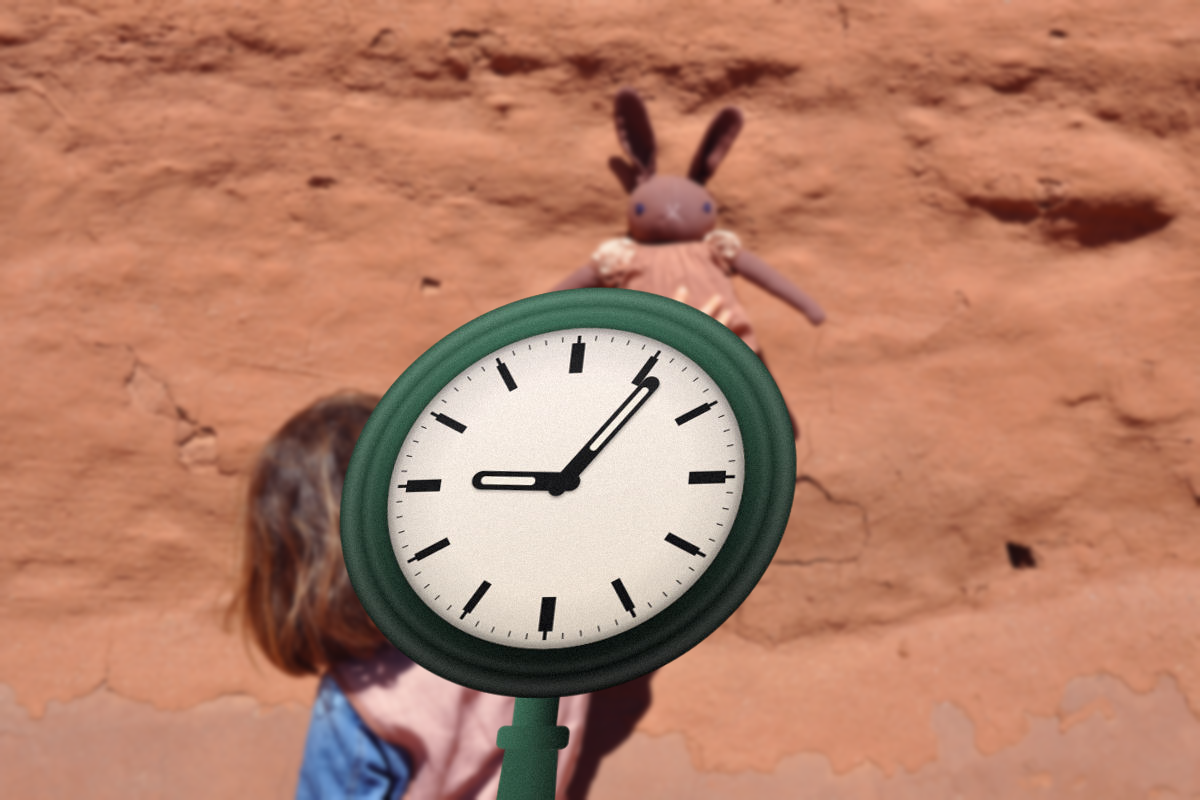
9.06
